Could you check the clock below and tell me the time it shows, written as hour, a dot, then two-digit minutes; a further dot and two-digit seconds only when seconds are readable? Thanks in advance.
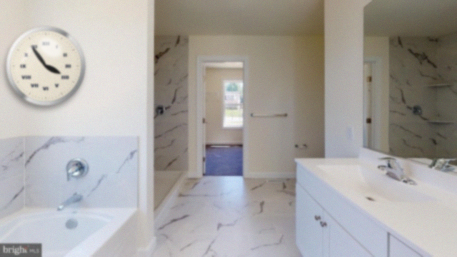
3.54
